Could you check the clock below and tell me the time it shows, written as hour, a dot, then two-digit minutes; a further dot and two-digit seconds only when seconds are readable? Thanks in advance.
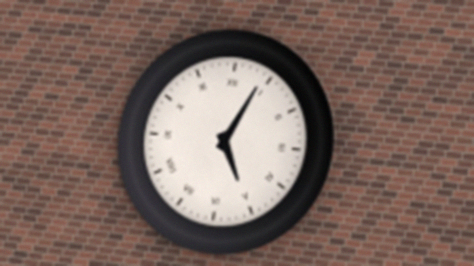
5.04
